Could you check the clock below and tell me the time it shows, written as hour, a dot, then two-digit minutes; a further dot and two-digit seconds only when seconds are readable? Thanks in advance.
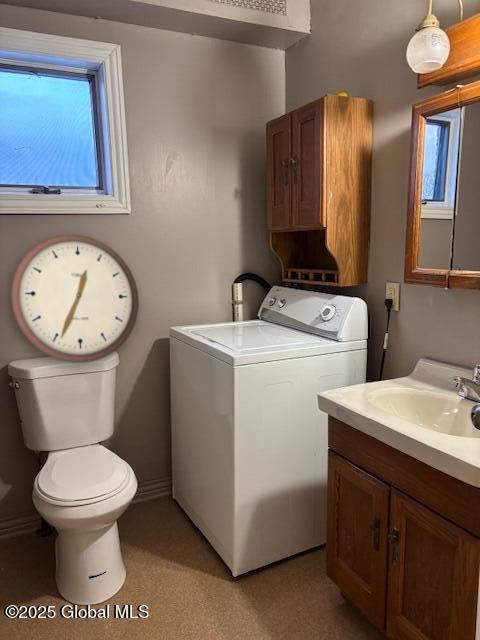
12.34
